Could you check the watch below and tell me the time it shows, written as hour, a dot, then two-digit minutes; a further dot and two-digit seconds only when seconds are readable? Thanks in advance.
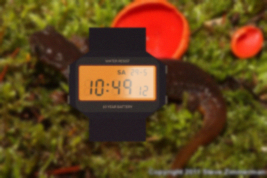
10.49.12
